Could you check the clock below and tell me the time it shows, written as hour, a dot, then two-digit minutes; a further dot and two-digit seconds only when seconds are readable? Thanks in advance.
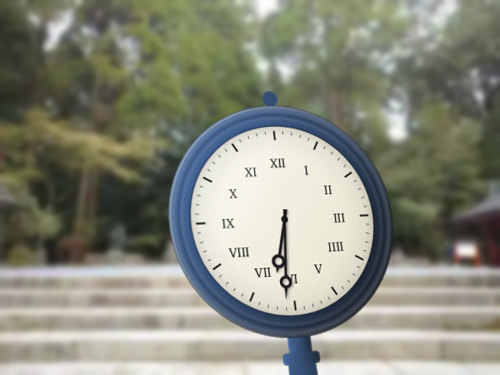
6.31
